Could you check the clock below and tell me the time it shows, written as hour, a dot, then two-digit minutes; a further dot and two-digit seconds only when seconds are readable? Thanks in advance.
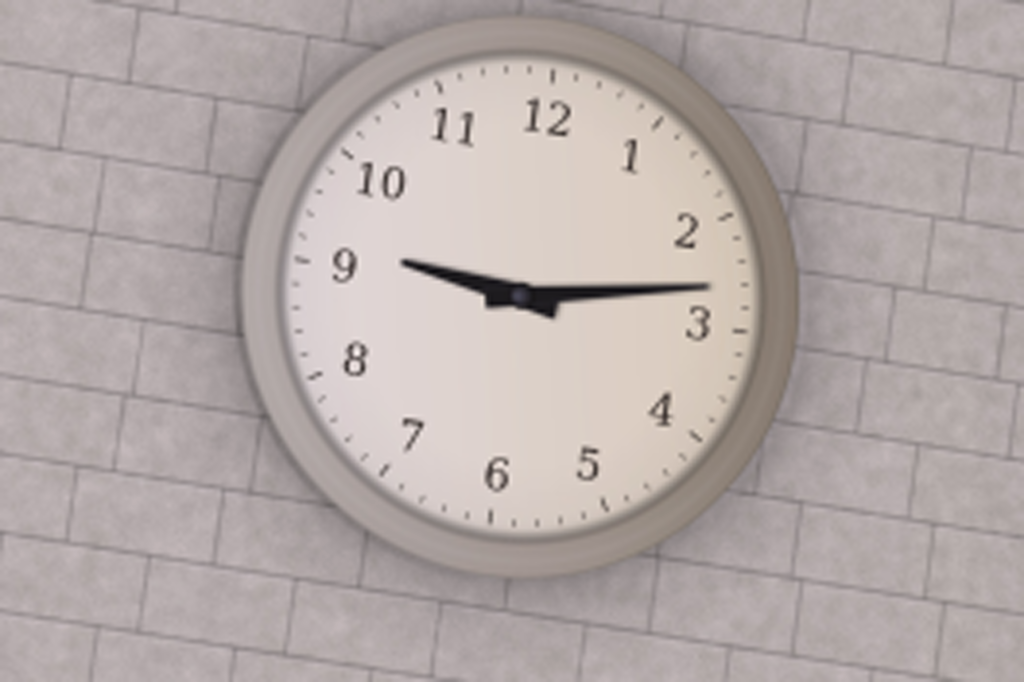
9.13
